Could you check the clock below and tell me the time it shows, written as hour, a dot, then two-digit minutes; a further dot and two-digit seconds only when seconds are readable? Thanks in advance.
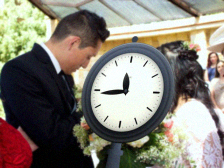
11.44
